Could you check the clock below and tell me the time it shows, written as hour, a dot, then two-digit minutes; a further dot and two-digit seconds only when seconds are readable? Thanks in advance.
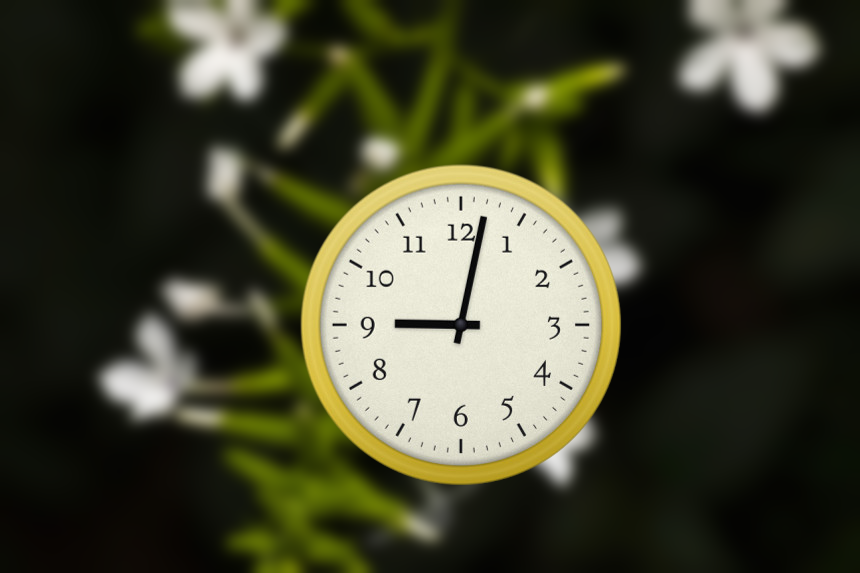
9.02
